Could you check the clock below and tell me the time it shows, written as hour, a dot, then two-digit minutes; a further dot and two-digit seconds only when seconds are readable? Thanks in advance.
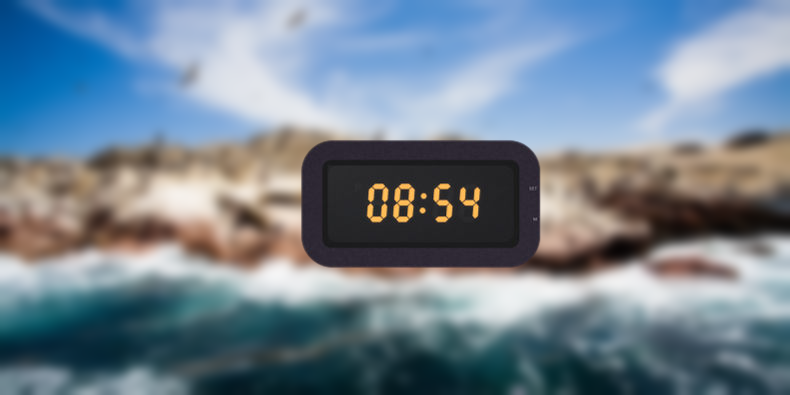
8.54
